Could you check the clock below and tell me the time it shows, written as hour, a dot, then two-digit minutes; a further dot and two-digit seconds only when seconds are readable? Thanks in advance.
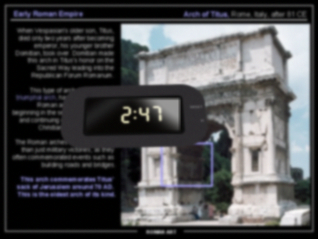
2.47
